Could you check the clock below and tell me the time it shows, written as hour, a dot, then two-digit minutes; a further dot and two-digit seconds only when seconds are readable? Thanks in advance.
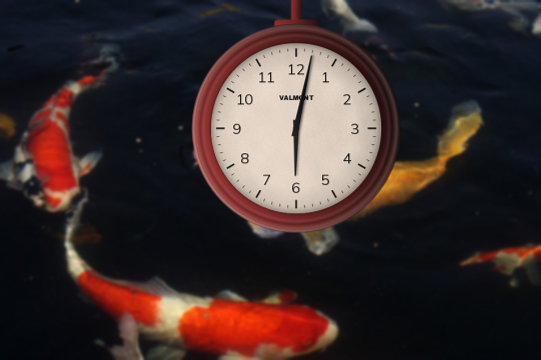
6.02
